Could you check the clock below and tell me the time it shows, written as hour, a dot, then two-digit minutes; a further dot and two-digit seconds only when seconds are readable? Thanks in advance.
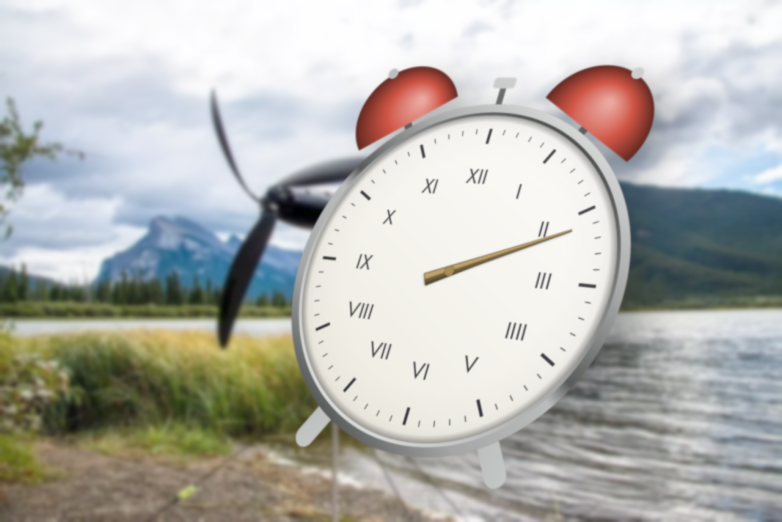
2.11
